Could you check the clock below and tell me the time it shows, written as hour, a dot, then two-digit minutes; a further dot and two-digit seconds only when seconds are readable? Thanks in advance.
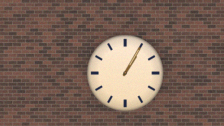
1.05
